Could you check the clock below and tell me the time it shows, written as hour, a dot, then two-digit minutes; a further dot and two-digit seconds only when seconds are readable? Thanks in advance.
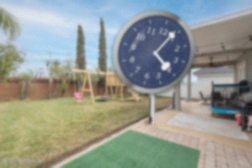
4.04
